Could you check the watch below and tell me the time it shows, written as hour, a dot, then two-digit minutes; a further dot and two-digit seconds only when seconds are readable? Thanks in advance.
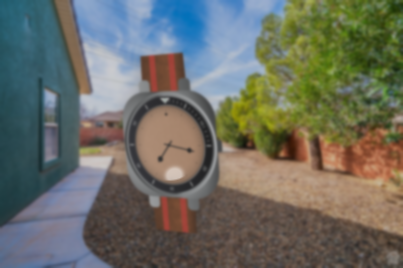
7.17
